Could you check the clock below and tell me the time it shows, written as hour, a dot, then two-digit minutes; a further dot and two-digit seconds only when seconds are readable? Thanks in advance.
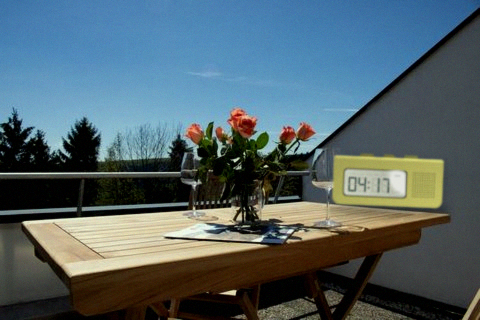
4.17
